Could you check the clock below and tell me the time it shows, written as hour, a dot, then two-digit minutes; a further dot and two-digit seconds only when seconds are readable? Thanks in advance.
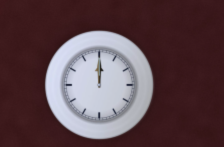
12.00
